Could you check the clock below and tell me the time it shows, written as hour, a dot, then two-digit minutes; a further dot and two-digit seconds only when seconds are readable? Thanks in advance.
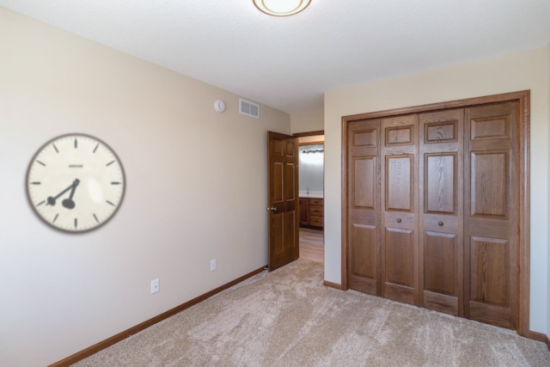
6.39
